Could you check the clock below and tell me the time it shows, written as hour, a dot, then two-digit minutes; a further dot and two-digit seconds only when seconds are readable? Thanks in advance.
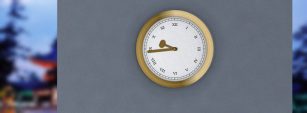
9.44
